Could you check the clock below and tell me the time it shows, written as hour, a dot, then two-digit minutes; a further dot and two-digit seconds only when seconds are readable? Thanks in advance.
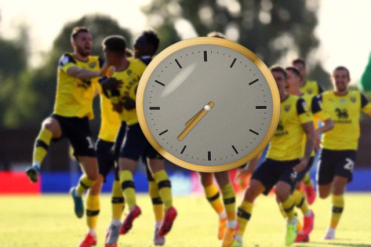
7.37
